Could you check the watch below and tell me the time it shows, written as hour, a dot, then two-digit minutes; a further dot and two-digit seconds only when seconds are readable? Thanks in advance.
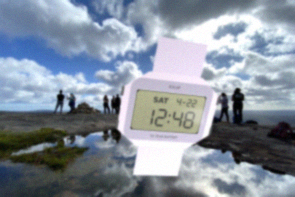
12.48
